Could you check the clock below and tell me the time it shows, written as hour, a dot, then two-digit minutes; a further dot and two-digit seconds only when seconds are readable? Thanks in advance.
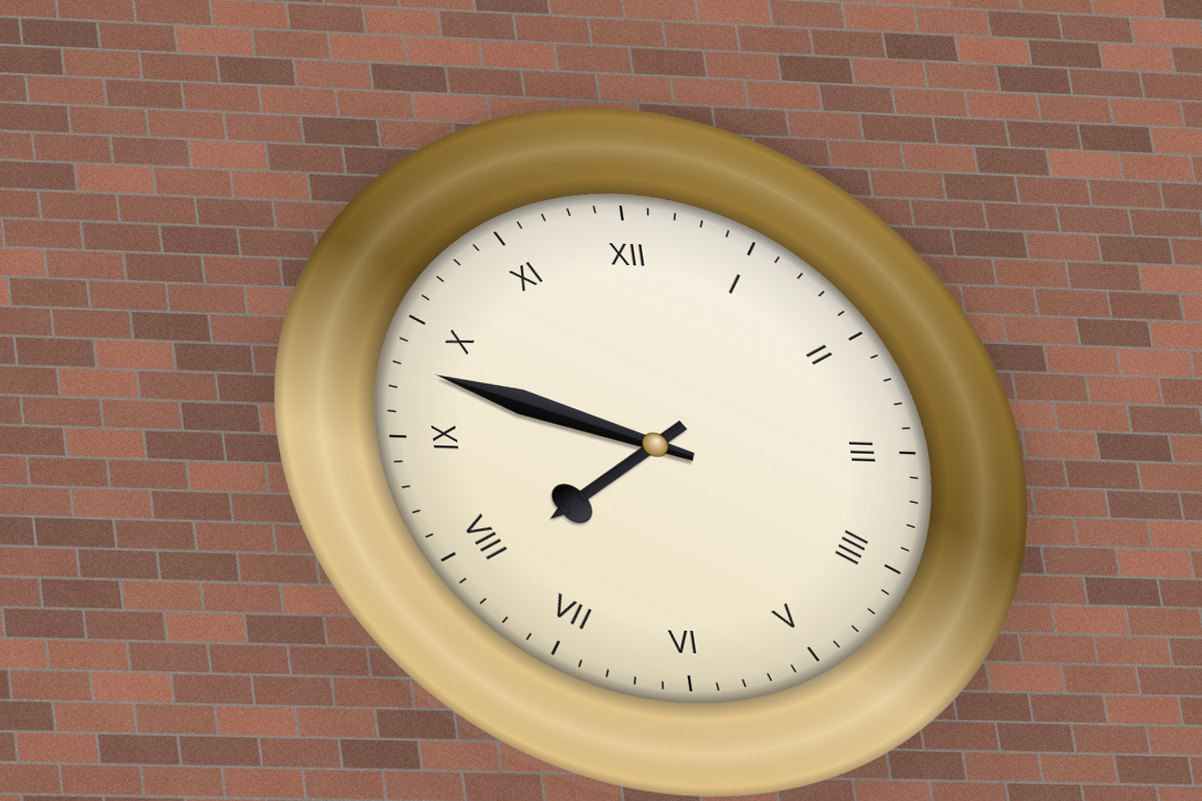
7.48
